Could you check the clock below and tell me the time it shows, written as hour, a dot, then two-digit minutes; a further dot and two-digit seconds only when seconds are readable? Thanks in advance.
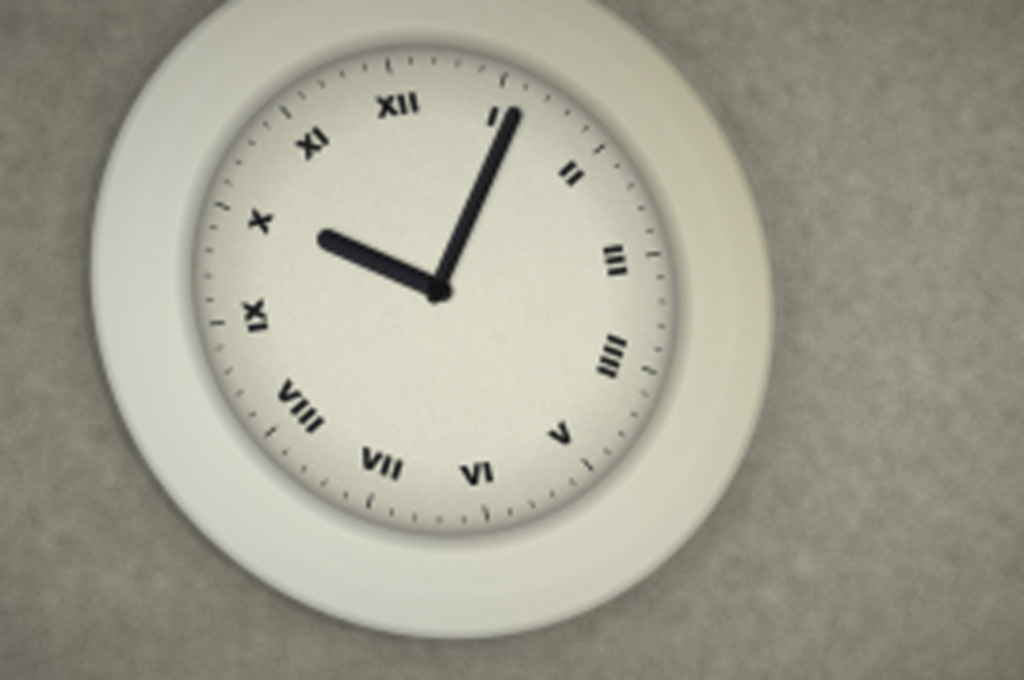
10.06
